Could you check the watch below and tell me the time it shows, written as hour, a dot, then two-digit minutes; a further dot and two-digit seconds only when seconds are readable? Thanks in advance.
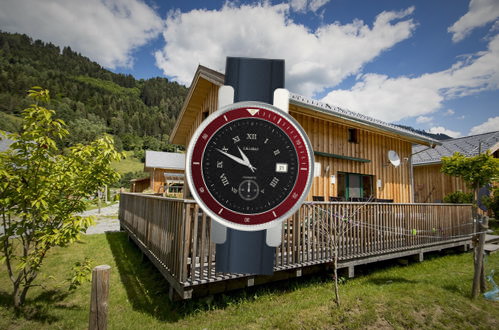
10.49
